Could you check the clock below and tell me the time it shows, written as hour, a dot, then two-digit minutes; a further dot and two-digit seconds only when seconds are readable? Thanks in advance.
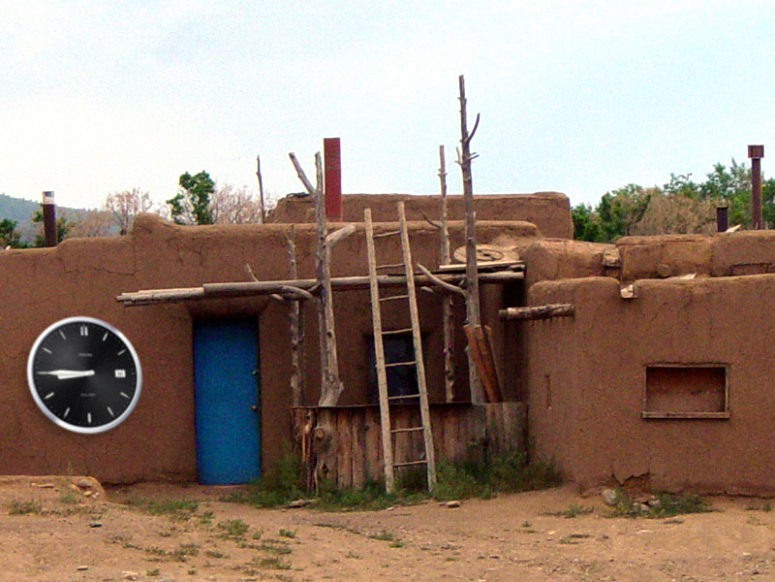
8.45
